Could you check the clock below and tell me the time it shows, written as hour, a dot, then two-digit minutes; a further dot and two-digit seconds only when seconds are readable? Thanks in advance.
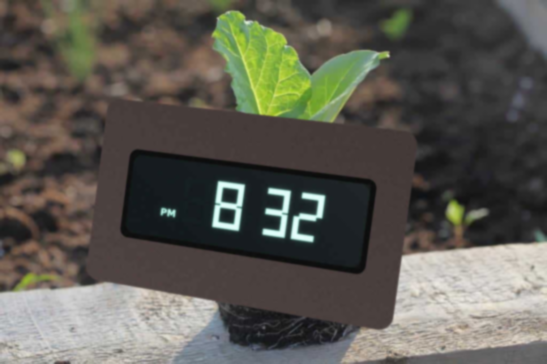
8.32
